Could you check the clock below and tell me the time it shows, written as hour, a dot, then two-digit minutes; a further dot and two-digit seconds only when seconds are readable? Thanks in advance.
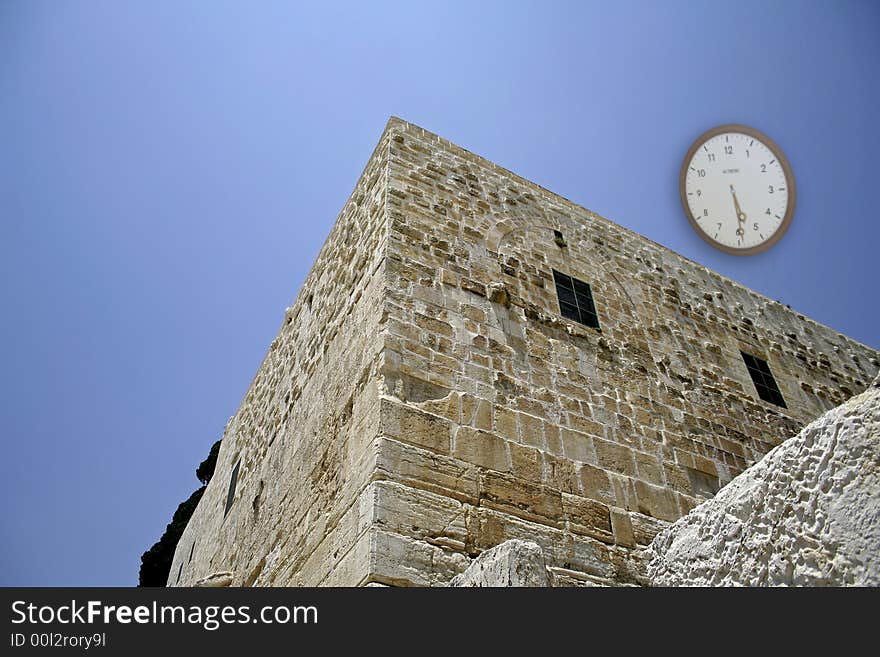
5.29
